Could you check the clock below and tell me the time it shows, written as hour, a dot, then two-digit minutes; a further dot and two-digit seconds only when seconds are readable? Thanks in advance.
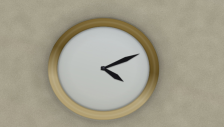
4.11
